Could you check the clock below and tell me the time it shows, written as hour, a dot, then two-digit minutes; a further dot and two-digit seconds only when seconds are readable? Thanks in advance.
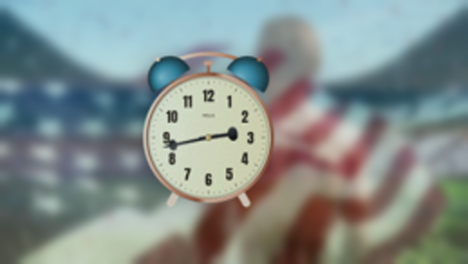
2.43
